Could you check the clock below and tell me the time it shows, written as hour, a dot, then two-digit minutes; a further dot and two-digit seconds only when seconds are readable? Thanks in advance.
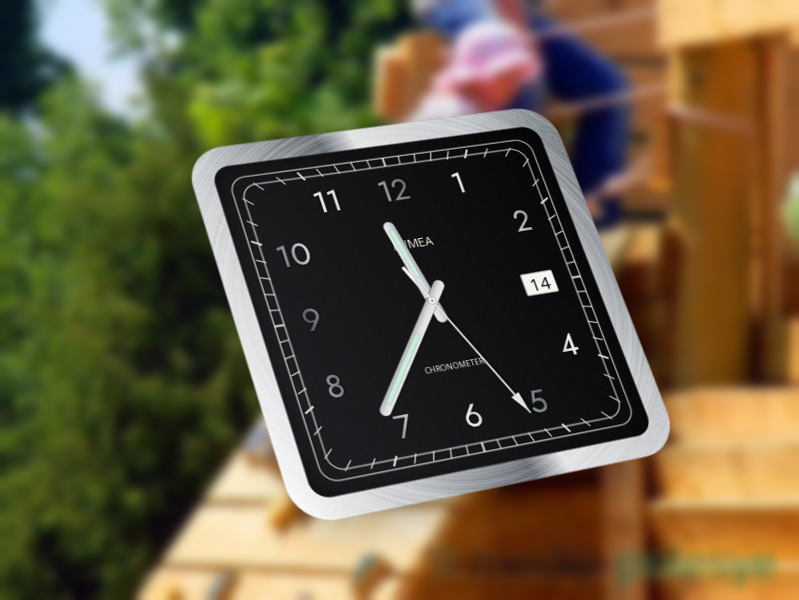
11.36.26
